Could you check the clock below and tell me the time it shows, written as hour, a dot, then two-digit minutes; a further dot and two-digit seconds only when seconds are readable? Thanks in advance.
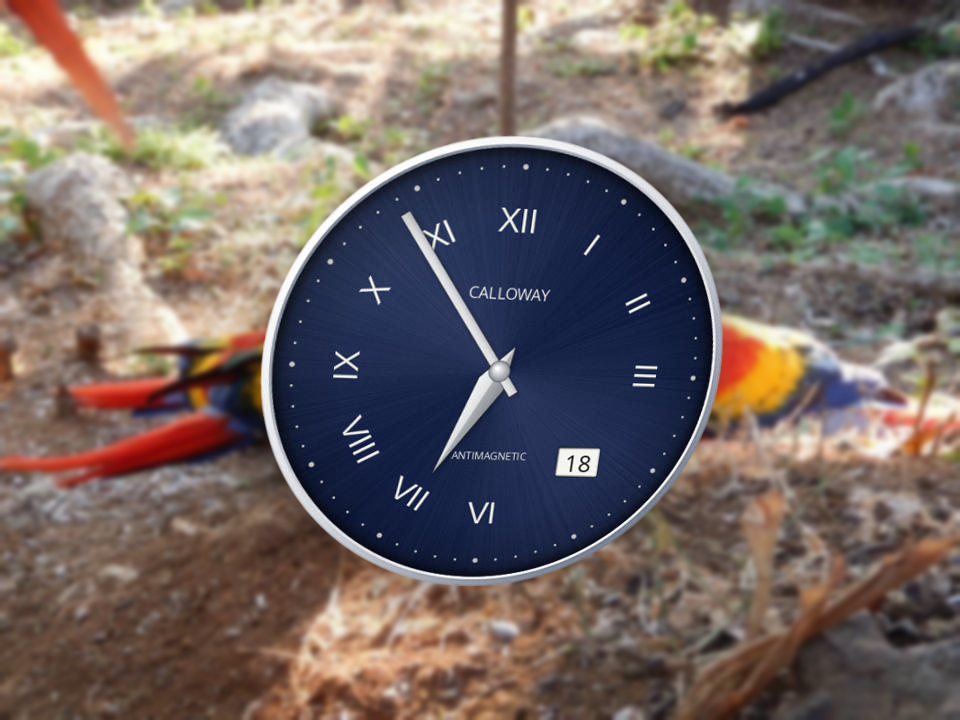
6.54
